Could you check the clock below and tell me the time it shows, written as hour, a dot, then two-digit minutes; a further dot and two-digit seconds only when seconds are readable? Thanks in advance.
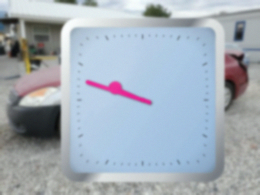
9.48
